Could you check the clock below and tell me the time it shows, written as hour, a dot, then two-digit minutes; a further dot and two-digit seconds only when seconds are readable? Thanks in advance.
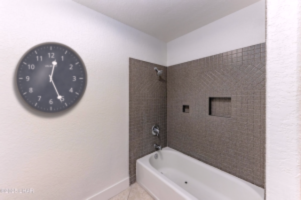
12.26
